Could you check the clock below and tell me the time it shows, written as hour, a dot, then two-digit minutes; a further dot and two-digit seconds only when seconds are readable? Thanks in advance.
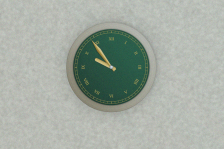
9.54
